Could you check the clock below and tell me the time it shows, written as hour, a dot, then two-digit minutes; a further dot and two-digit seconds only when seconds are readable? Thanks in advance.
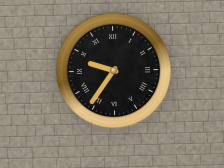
9.36
